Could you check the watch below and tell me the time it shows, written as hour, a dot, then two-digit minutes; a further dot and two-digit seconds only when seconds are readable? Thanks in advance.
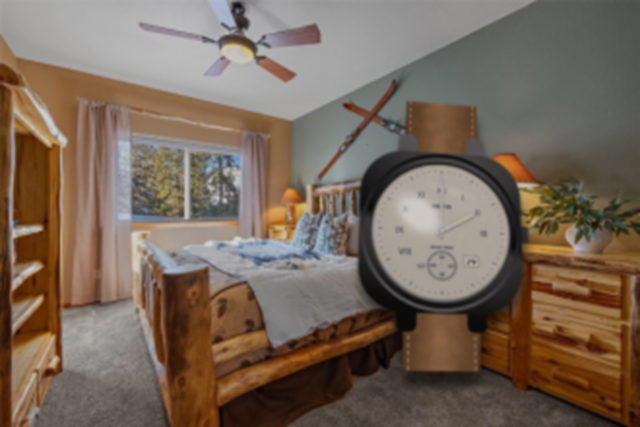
2.00
